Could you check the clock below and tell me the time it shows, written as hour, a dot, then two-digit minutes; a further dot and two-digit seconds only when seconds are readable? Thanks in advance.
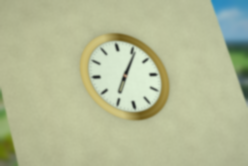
7.06
